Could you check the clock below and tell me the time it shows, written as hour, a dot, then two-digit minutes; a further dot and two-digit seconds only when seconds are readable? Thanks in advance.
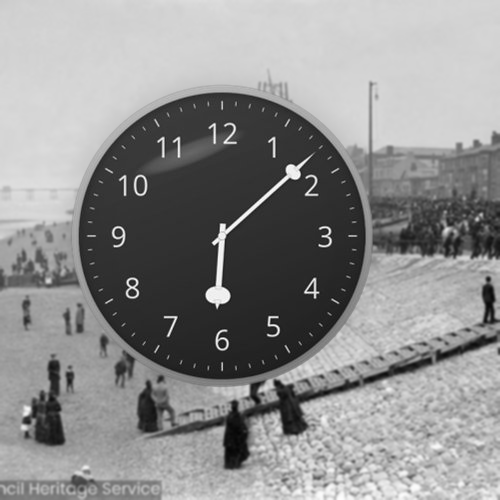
6.08
